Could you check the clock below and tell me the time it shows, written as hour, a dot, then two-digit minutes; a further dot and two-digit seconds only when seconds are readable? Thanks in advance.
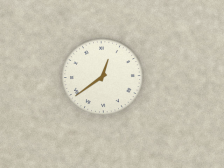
12.39
